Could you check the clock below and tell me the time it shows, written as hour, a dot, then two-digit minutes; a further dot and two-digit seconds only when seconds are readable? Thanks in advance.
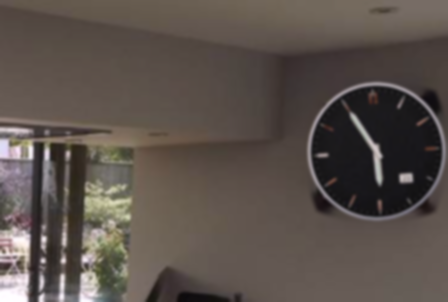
5.55
